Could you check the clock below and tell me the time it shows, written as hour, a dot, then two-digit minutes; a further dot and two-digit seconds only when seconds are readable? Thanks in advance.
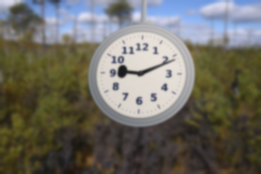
9.11
